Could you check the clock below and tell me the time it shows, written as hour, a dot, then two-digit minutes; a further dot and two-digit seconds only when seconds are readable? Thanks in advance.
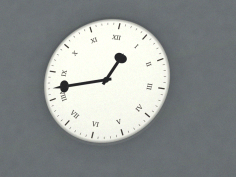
12.42
